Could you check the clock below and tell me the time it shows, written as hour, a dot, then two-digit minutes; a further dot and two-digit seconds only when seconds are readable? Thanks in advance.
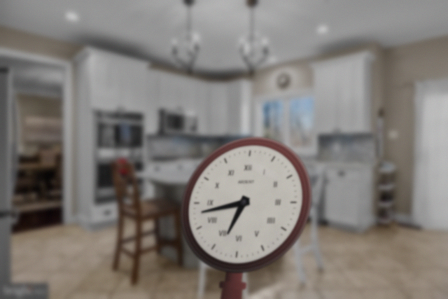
6.43
